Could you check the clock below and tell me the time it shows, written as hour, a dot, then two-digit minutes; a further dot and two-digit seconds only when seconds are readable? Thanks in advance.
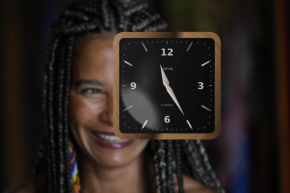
11.25
